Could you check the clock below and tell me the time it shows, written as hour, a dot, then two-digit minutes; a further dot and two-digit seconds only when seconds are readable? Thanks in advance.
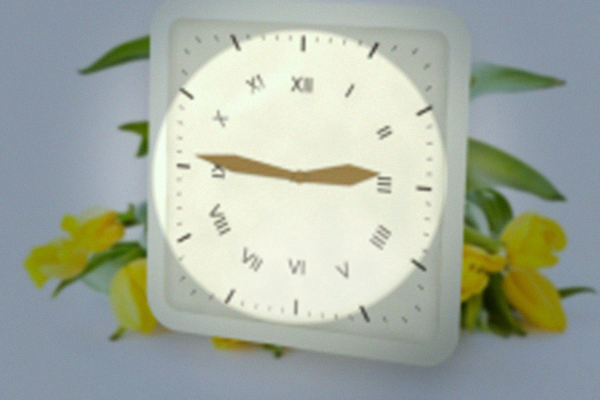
2.46
